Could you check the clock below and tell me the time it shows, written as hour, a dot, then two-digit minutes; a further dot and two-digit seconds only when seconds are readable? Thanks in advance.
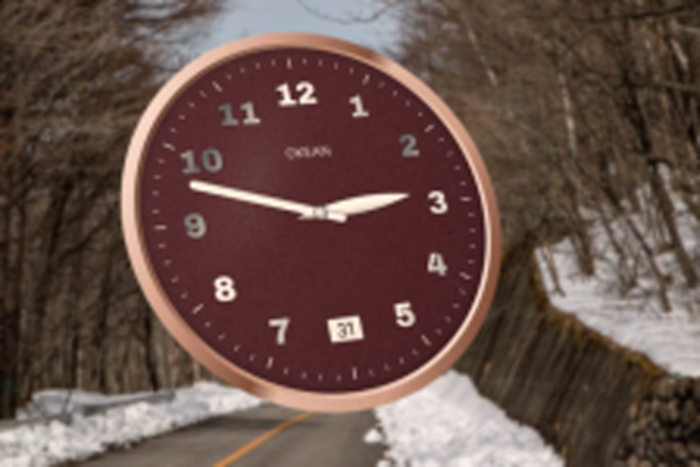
2.48
